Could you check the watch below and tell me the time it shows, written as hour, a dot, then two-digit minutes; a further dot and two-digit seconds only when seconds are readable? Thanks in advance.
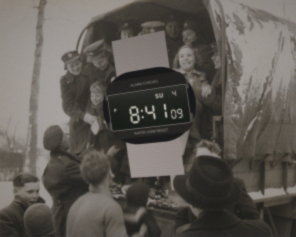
8.41
